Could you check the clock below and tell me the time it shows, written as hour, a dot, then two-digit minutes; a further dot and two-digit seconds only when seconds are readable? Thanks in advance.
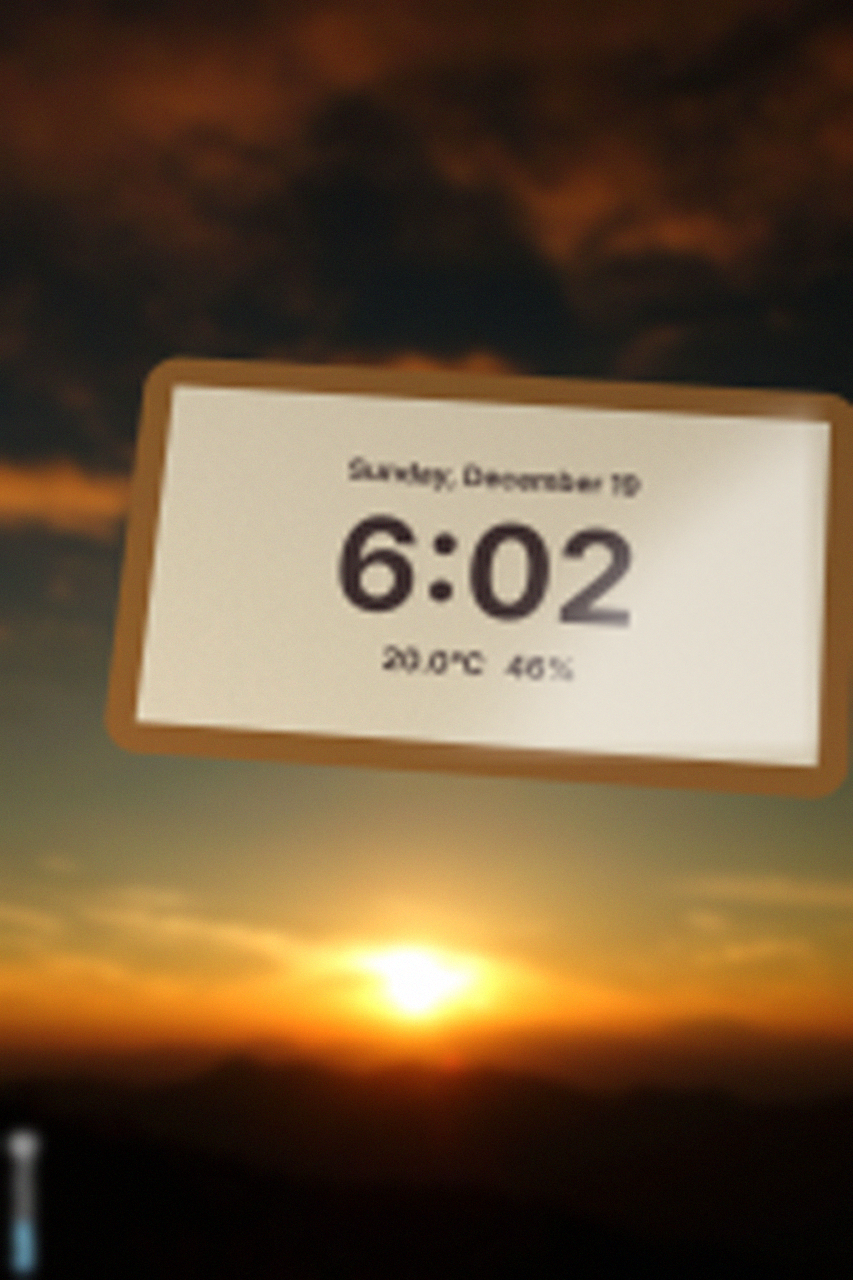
6.02
